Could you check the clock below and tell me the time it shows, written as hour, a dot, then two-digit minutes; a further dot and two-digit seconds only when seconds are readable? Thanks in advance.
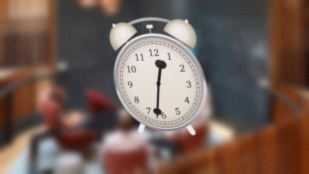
12.32
